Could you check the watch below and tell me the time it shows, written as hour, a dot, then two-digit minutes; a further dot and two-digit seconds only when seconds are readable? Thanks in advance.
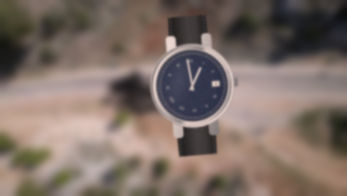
12.59
